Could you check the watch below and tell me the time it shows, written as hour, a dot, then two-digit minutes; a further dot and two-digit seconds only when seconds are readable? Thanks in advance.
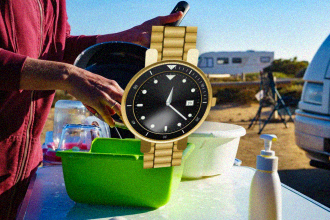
12.22
